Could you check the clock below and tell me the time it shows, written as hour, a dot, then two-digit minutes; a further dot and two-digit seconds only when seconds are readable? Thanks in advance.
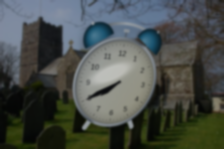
7.40
